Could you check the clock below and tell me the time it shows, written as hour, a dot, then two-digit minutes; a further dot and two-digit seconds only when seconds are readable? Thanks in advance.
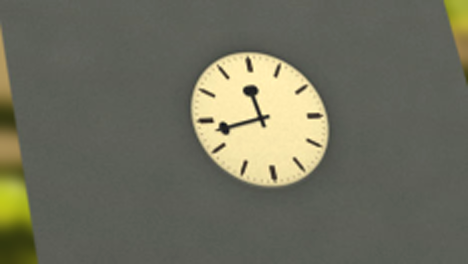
11.43
